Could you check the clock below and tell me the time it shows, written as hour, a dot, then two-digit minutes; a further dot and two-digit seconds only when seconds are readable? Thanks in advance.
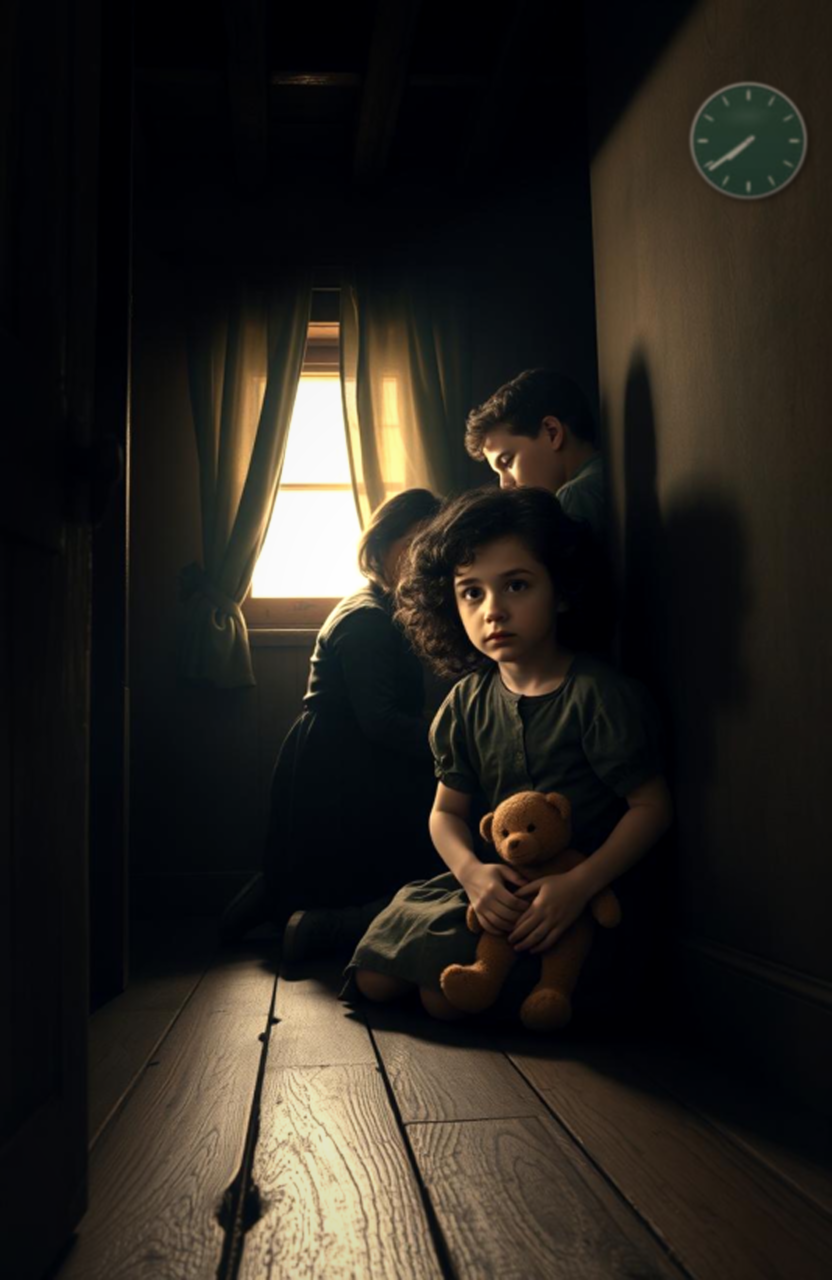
7.39
